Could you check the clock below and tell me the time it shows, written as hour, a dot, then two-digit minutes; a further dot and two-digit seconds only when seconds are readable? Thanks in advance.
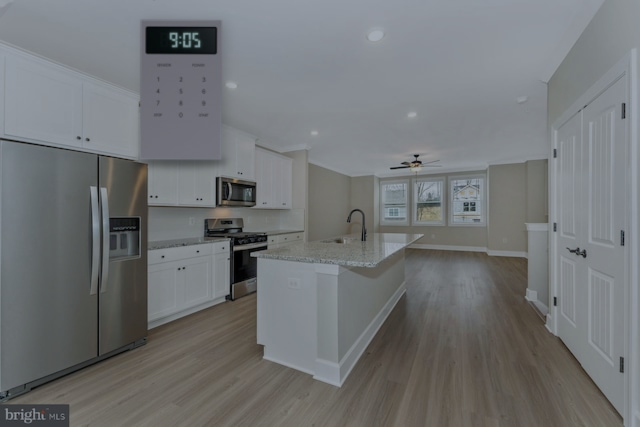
9.05
